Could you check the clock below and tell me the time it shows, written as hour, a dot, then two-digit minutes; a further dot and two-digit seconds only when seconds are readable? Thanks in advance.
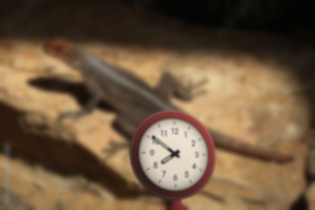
7.51
